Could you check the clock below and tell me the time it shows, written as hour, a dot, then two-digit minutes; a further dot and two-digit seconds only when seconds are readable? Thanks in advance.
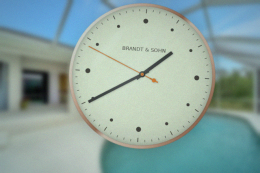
1.39.49
